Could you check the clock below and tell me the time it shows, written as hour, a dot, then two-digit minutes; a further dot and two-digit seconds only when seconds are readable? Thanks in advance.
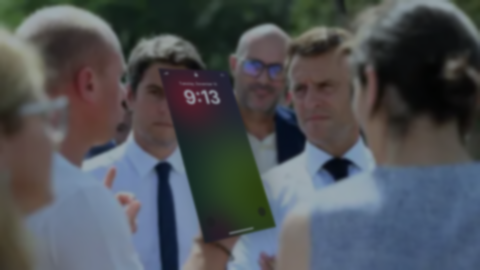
9.13
